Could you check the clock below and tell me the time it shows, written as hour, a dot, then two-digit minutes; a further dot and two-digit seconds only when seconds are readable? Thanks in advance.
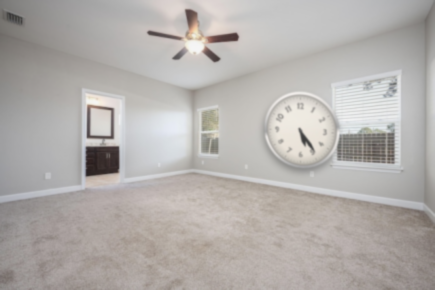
5.24
